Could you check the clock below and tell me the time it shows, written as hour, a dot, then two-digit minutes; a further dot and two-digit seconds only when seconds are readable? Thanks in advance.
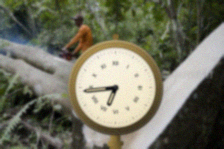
6.44
